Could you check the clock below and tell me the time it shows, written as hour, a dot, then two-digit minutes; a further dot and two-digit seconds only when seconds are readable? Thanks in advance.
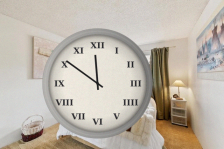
11.51
